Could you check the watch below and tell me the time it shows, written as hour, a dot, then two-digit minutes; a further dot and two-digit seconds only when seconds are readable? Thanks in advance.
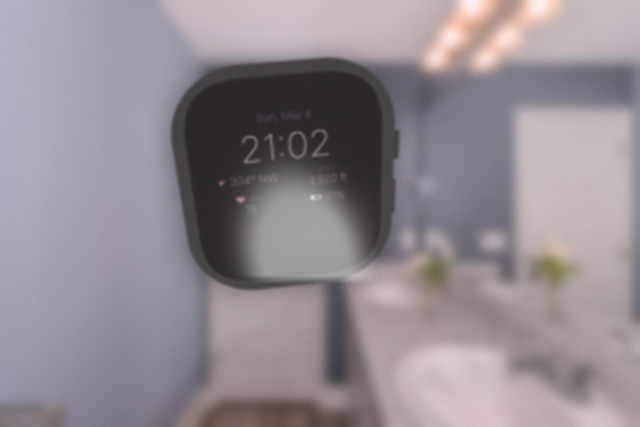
21.02
